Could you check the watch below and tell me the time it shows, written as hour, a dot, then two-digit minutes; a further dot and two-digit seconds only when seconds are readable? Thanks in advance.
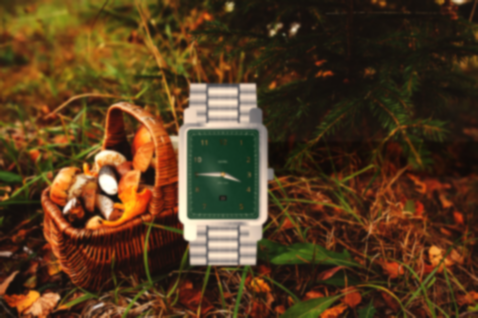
3.45
